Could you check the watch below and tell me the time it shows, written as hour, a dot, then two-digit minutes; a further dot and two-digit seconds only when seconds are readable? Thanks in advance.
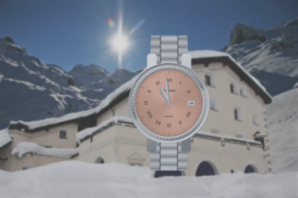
10.59
